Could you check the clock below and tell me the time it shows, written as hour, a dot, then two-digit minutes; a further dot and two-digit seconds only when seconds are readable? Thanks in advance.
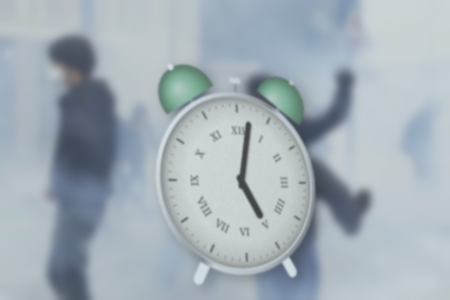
5.02
